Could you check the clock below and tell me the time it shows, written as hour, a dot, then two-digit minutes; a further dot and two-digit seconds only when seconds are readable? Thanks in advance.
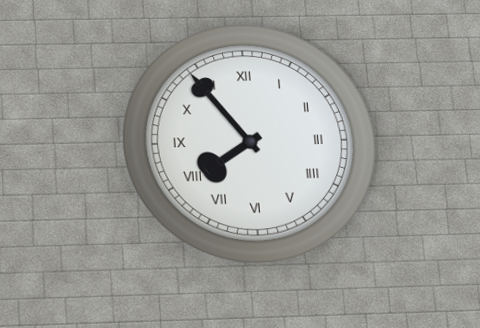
7.54
